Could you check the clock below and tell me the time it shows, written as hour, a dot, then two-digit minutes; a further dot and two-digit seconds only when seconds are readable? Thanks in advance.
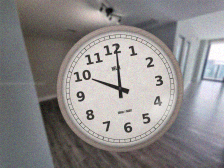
10.01
